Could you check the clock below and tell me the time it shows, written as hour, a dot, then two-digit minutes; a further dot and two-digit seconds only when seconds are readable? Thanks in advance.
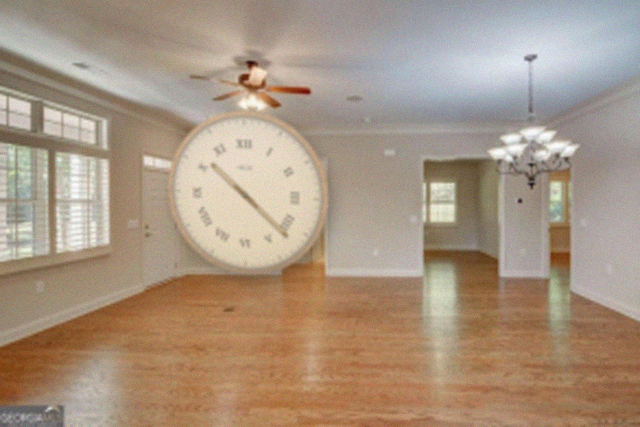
10.22
